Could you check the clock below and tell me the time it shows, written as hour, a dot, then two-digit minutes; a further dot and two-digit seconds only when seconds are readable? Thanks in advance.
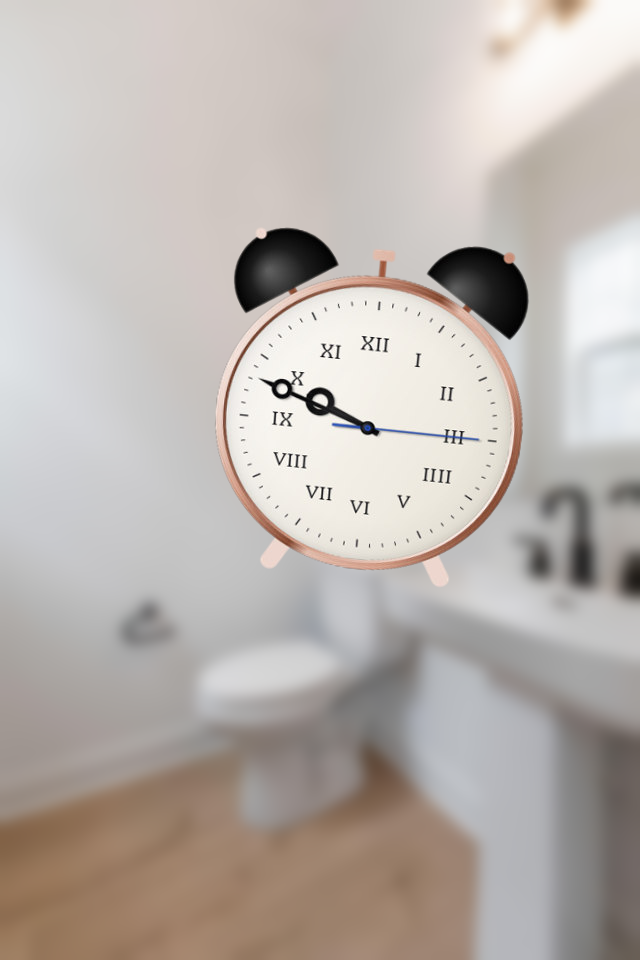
9.48.15
